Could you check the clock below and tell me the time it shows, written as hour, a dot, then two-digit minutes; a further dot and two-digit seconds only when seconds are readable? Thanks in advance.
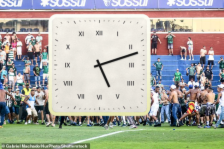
5.12
